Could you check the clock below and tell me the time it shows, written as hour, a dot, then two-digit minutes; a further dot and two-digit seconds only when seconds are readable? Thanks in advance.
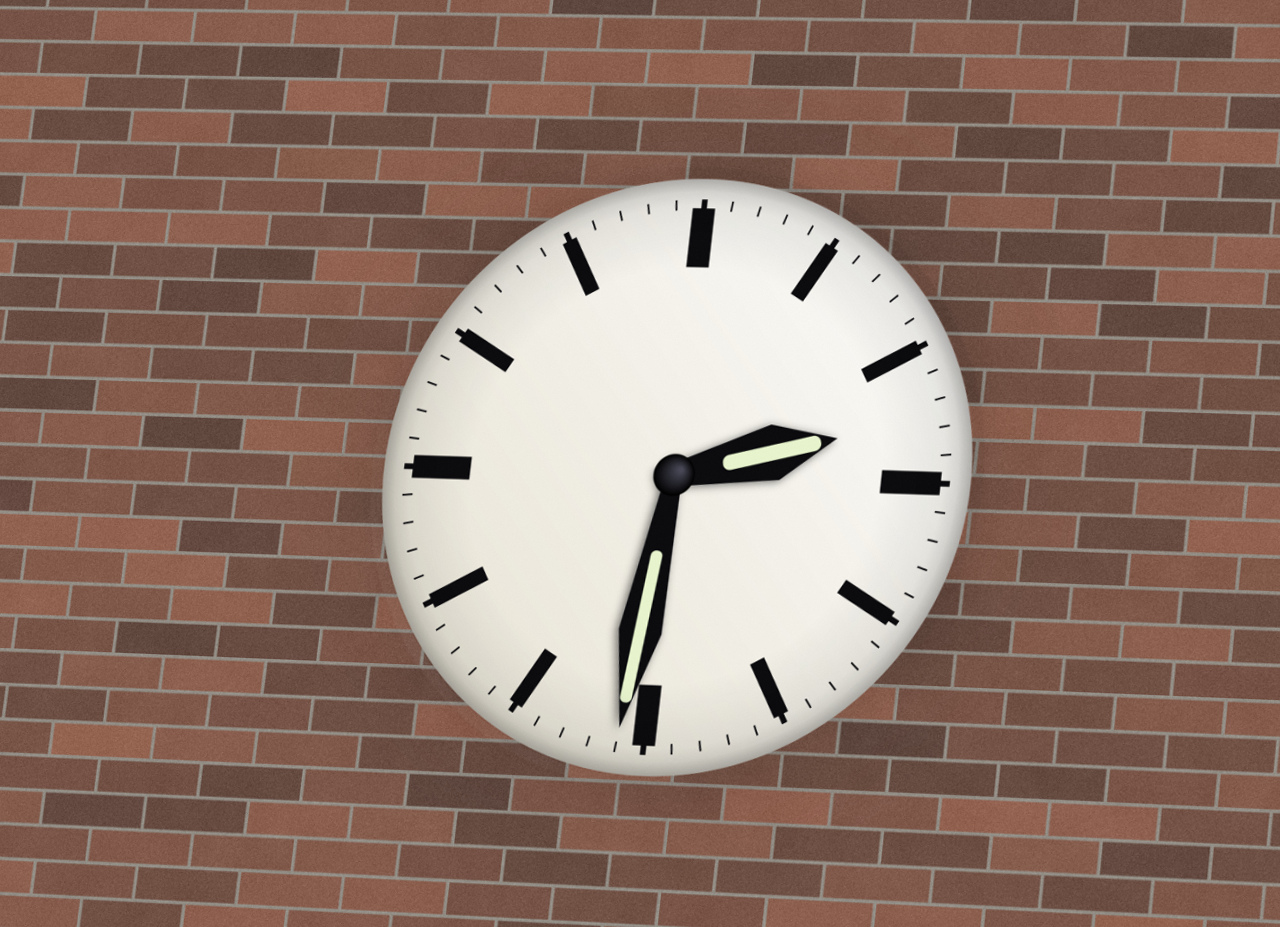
2.31
